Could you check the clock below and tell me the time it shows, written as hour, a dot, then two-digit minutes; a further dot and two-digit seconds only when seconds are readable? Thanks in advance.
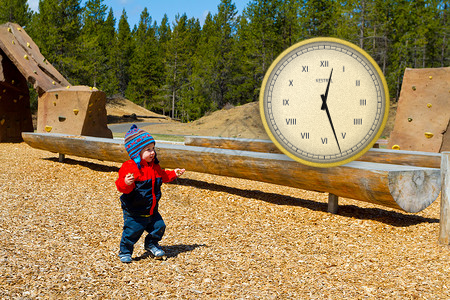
12.27
